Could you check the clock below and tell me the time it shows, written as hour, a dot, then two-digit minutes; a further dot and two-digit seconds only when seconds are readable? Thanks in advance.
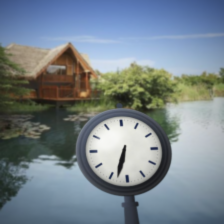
6.33
